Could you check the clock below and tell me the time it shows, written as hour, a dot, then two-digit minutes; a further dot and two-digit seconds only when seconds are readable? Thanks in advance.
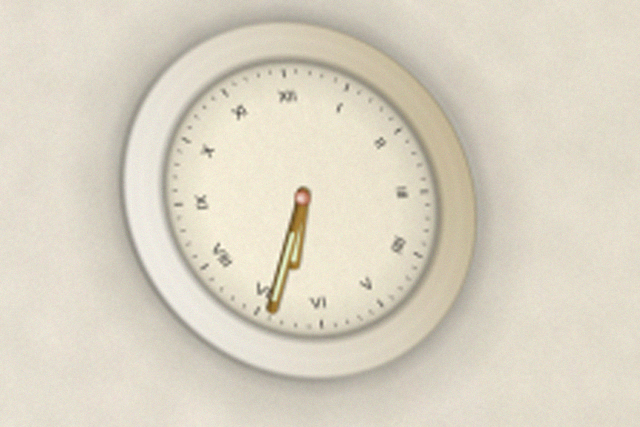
6.34
